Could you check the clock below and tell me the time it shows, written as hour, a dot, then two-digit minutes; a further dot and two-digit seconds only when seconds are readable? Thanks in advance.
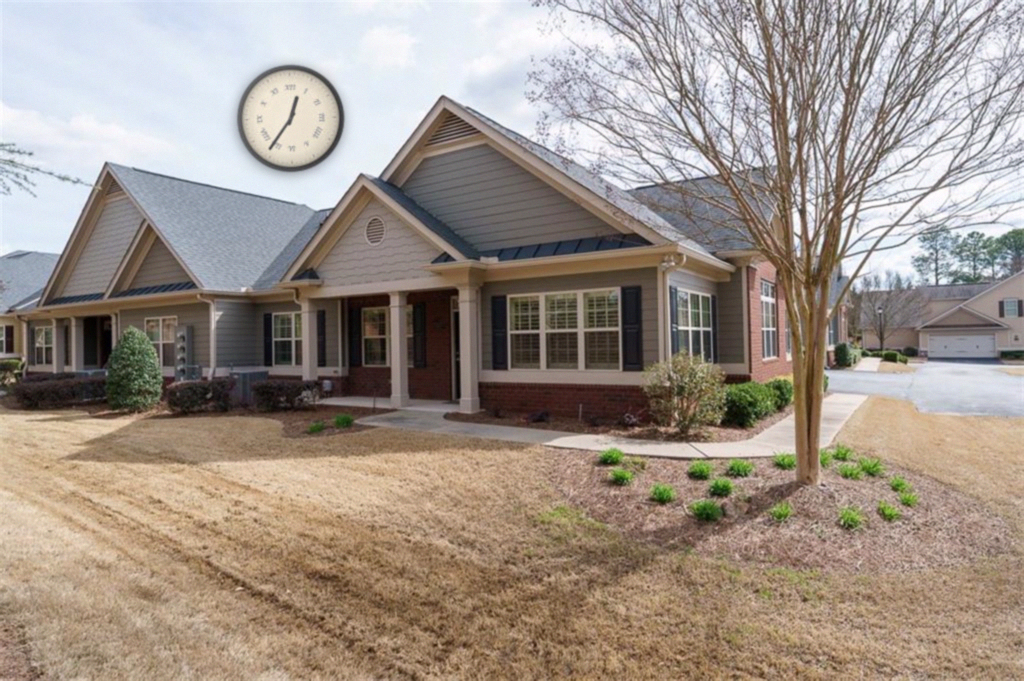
12.36
